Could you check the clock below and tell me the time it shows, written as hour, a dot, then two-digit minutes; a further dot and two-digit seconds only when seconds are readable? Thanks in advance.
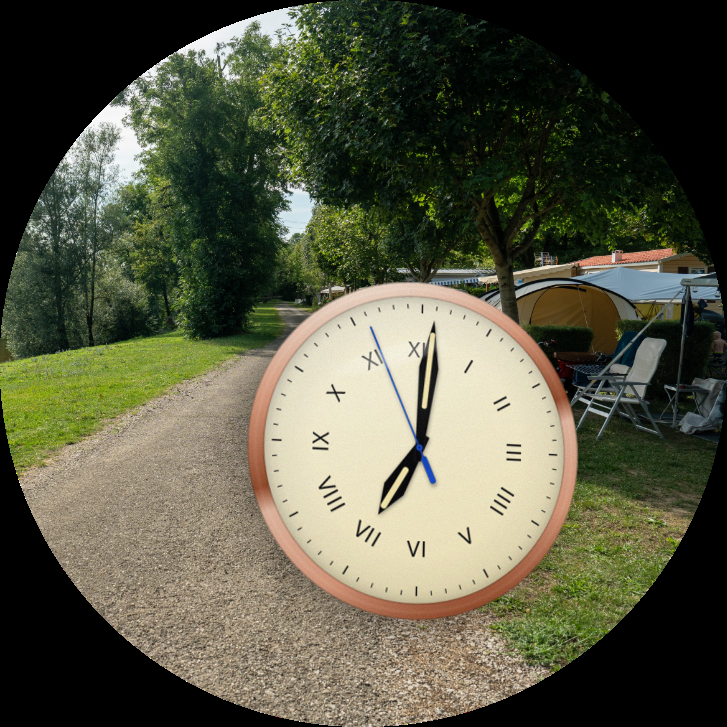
7.00.56
